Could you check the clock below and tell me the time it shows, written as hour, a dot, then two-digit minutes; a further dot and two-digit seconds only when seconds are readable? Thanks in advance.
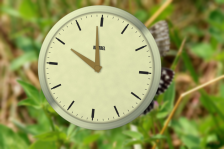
9.59
